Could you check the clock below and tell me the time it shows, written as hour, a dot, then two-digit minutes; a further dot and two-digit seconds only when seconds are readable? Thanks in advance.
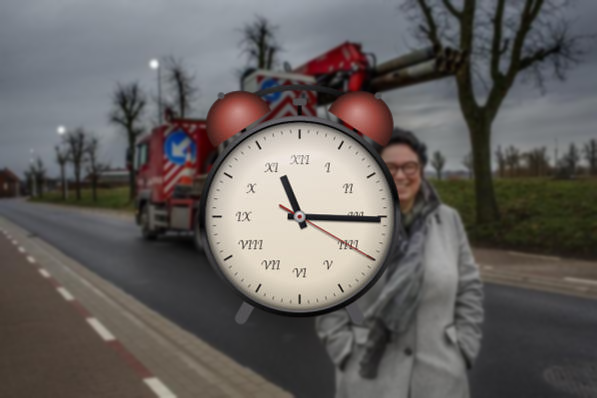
11.15.20
